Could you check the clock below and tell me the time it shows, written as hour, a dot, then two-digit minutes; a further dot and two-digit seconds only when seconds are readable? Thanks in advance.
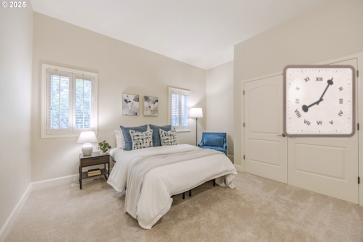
8.05
